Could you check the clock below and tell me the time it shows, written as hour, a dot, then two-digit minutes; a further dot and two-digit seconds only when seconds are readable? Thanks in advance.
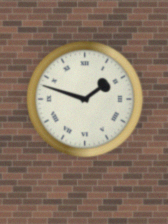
1.48
